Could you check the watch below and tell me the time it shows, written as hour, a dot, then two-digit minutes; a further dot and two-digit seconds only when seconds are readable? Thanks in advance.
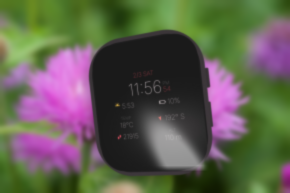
11.56
